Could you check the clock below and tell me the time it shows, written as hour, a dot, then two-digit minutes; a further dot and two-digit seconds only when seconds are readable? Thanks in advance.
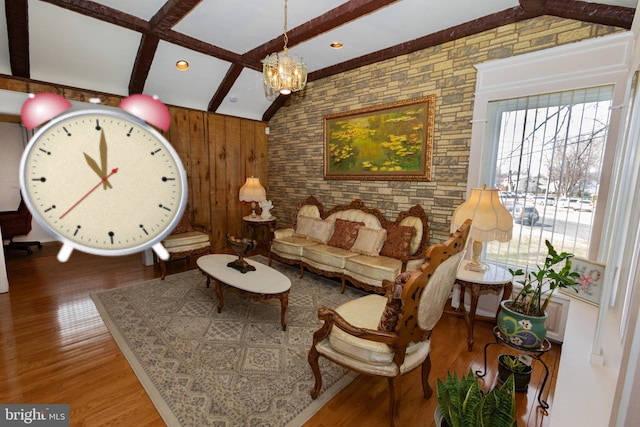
11.00.38
